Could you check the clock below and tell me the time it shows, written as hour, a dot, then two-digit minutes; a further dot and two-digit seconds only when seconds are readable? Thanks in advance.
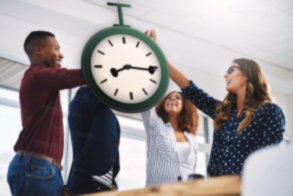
8.16
